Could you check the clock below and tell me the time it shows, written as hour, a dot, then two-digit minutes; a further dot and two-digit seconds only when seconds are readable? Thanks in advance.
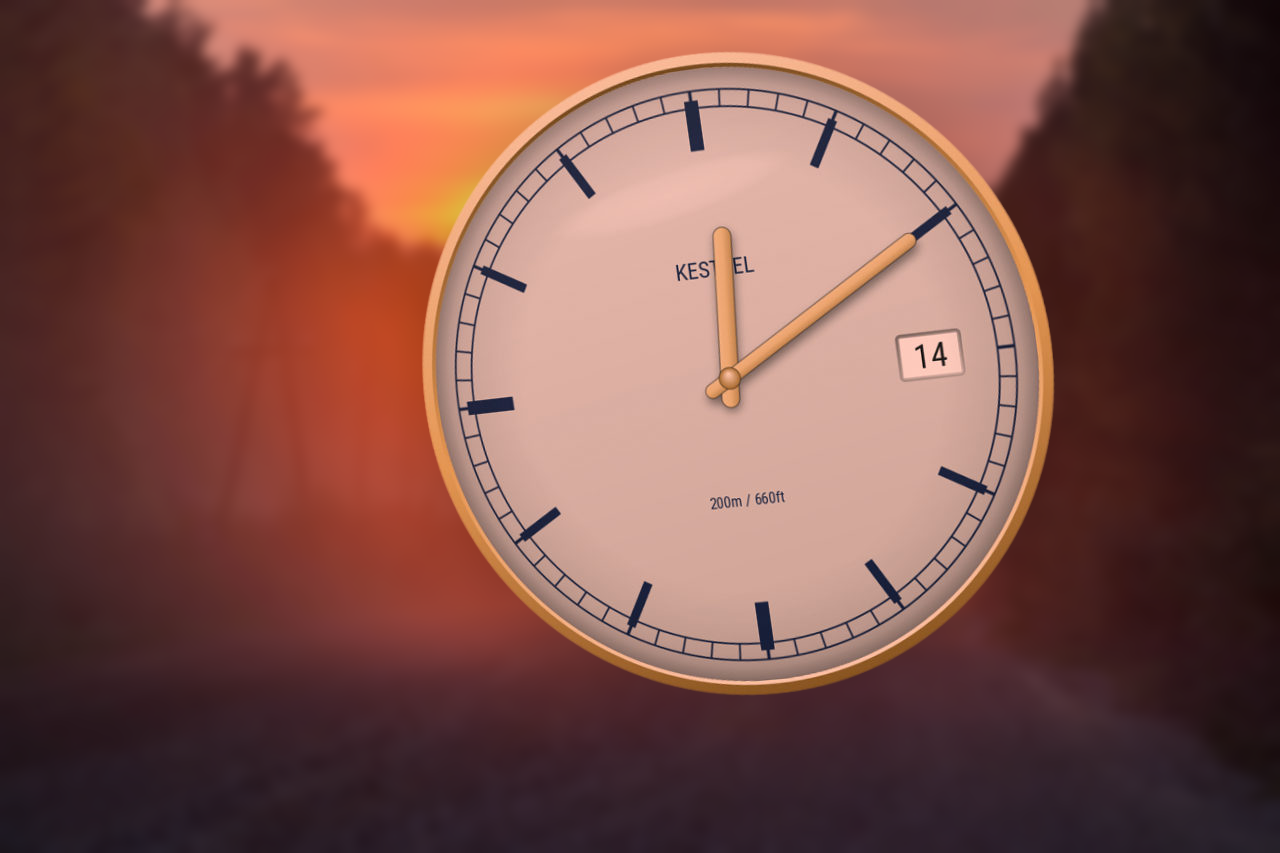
12.10
